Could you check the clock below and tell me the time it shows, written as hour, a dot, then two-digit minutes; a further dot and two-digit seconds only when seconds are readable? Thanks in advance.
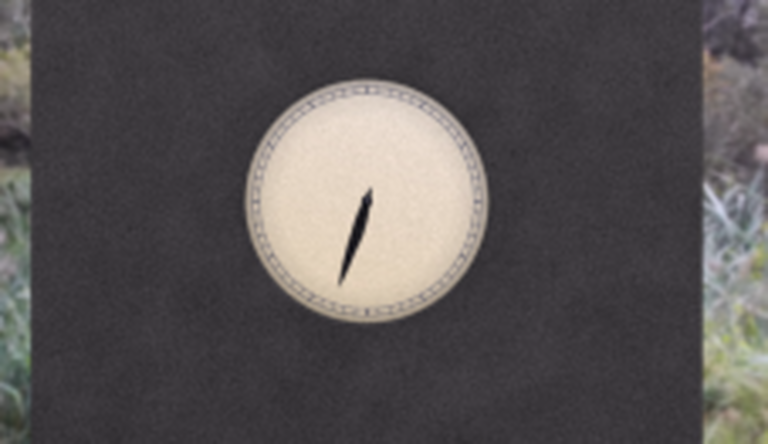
6.33
